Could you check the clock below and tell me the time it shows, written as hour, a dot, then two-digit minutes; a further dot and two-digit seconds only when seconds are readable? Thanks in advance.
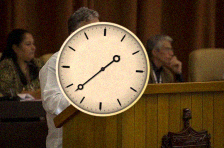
1.38
